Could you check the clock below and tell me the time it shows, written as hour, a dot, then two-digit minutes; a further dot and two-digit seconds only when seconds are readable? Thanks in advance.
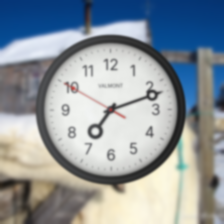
7.11.50
